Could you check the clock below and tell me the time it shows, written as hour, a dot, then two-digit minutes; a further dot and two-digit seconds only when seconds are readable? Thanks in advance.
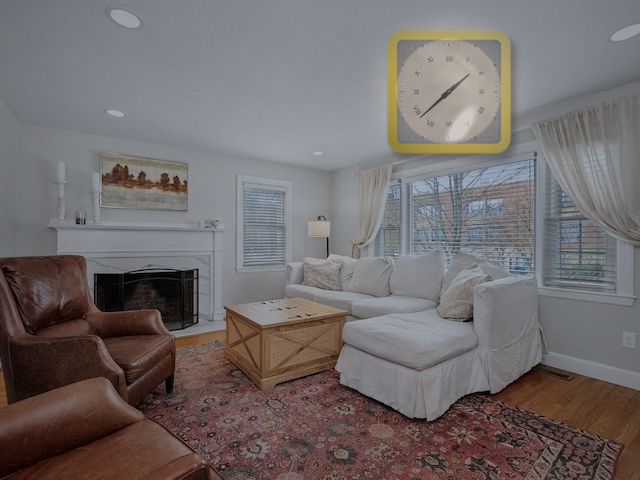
1.38
